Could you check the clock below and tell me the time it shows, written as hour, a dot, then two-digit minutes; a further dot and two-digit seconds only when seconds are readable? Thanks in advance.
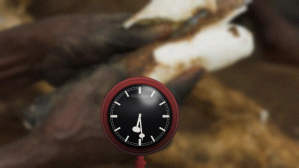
6.29
